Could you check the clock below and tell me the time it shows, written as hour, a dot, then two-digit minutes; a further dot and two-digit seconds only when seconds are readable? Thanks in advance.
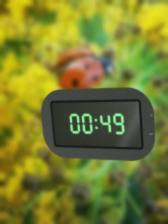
0.49
